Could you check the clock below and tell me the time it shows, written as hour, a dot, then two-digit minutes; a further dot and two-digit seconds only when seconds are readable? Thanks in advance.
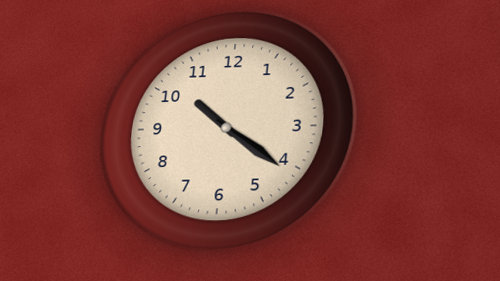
10.21
